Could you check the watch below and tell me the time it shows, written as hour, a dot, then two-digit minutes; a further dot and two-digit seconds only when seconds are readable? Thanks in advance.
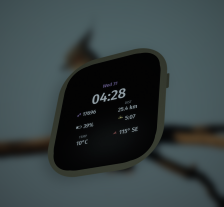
4.28
